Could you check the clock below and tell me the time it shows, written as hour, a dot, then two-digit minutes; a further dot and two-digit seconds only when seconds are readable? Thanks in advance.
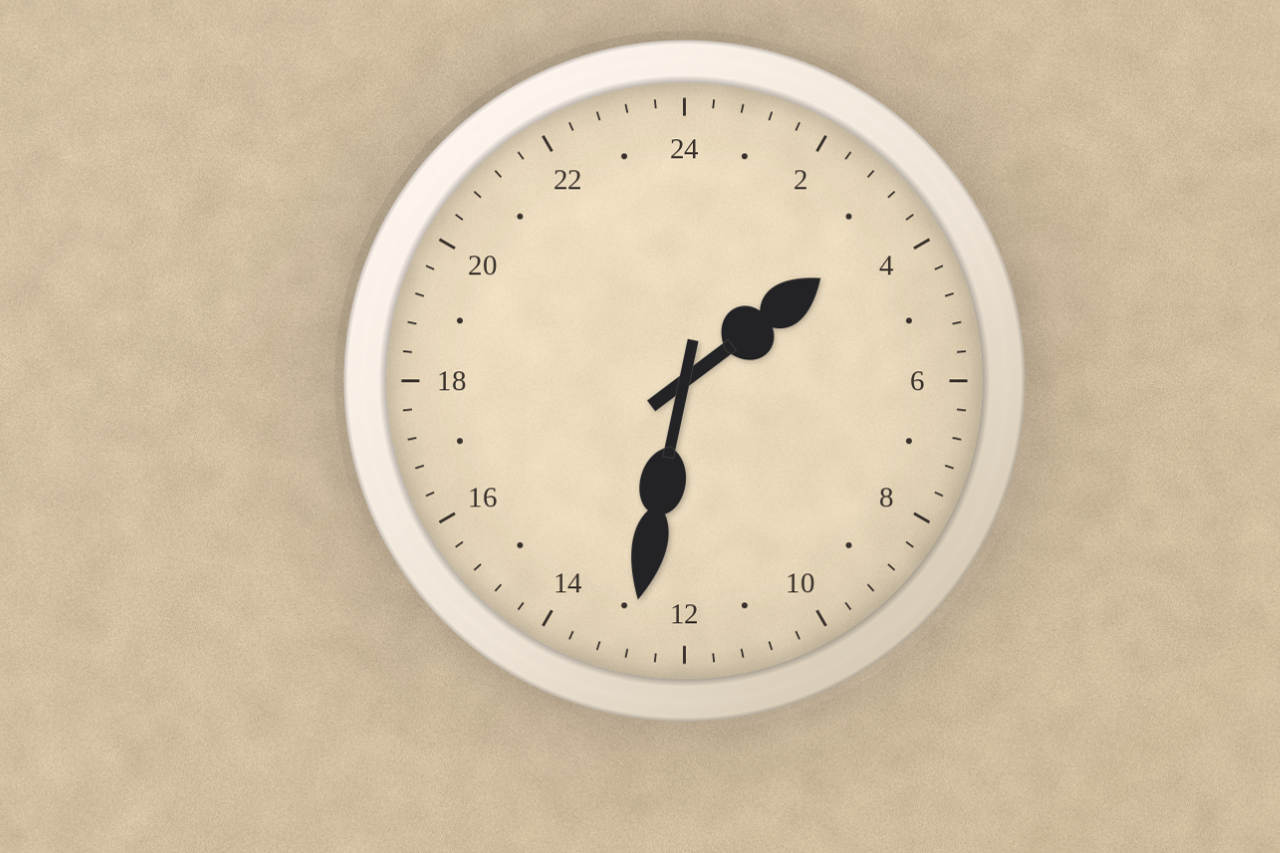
3.32
